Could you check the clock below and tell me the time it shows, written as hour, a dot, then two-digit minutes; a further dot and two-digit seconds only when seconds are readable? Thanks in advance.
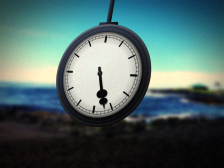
5.27
